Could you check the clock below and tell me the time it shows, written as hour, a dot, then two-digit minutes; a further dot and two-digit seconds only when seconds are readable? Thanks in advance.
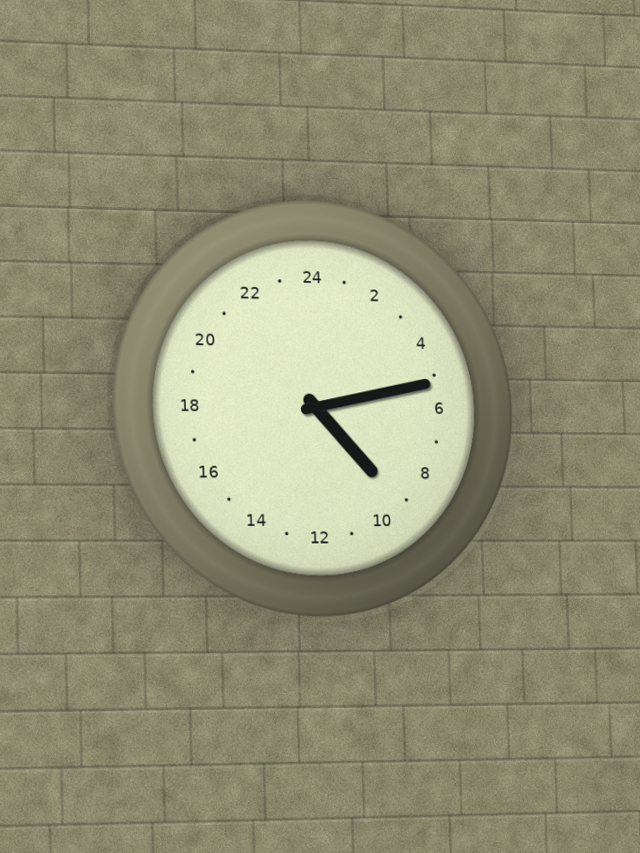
9.13
